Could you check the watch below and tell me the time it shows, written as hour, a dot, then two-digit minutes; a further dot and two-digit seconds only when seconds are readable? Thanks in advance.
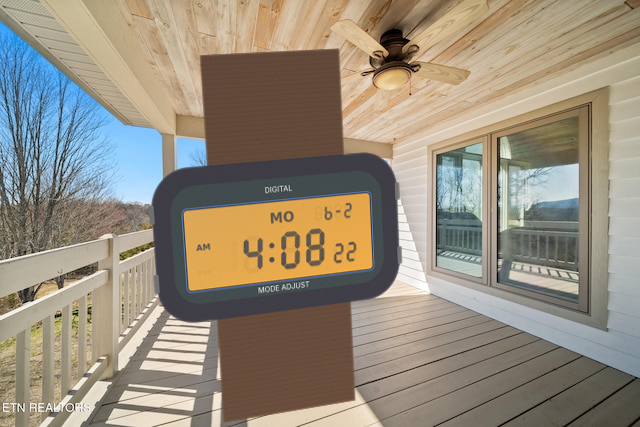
4.08.22
